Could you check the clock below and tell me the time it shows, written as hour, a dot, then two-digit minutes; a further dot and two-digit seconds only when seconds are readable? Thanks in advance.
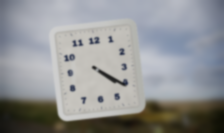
4.21
